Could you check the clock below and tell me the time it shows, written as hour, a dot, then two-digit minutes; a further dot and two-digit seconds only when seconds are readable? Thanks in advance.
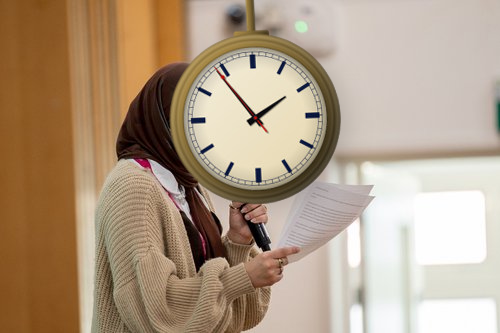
1.53.54
